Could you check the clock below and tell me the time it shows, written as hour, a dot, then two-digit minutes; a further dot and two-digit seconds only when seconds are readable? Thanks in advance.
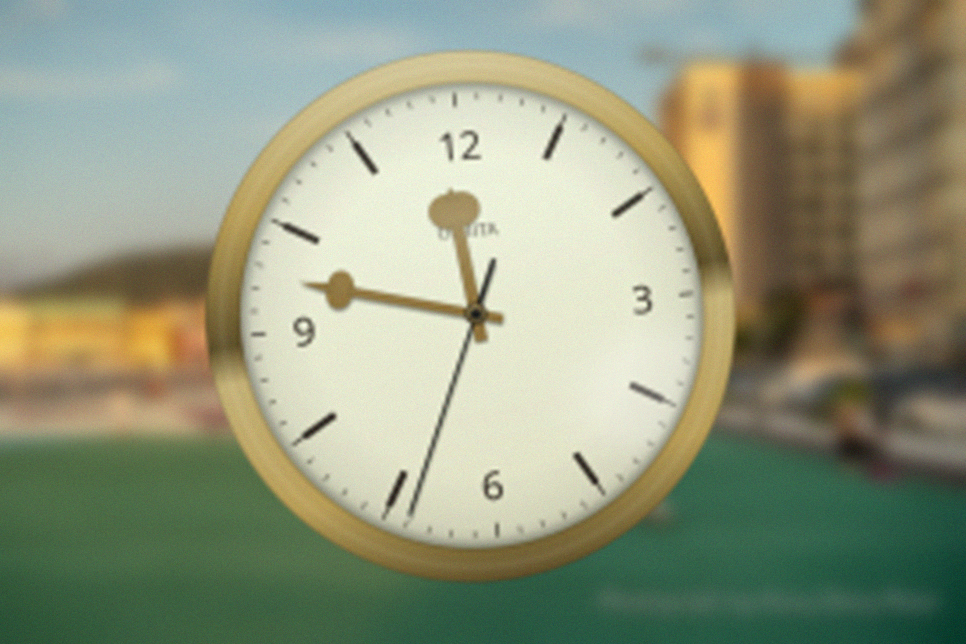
11.47.34
